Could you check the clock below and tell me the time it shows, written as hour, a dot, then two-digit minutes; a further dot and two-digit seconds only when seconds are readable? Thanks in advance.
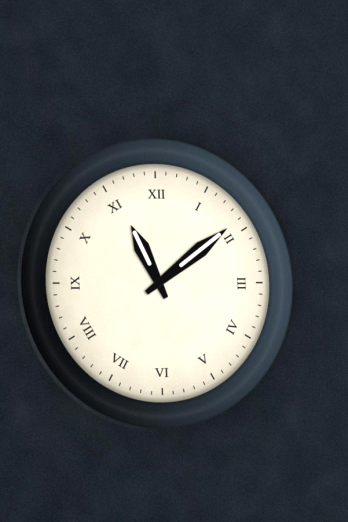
11.09
